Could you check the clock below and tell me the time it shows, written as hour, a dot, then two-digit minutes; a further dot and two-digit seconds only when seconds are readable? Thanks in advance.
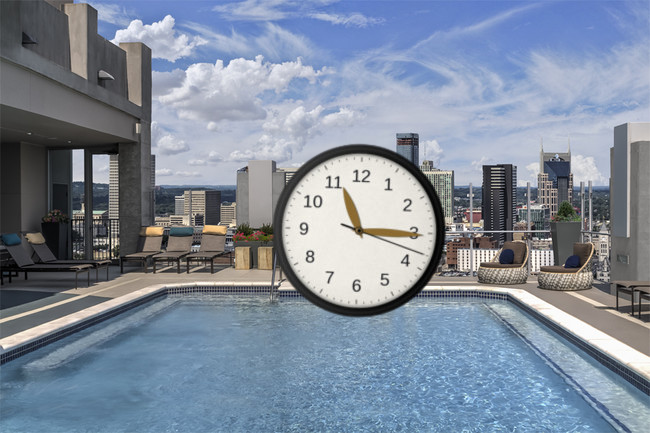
11.15.18
